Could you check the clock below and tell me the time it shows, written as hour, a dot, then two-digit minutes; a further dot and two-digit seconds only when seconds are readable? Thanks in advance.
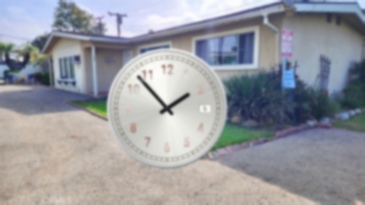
1.53
